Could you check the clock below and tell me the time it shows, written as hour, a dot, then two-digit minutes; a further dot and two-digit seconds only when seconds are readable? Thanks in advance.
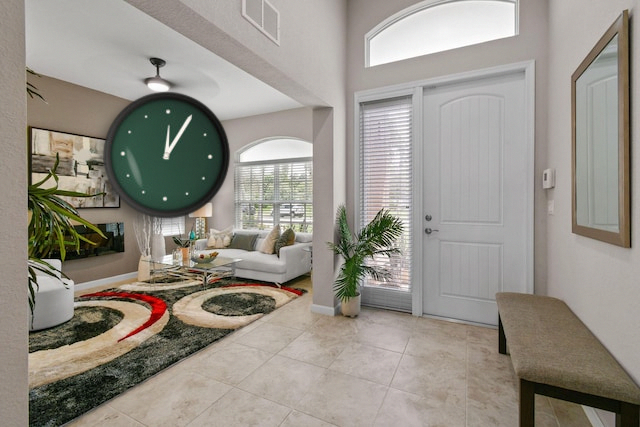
12.05
